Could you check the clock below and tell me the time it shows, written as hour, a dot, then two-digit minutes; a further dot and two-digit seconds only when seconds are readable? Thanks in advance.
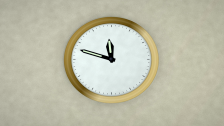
11.48
